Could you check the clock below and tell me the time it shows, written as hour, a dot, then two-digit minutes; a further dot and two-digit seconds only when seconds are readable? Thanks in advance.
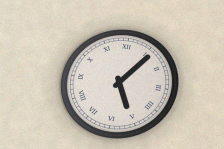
5.06
